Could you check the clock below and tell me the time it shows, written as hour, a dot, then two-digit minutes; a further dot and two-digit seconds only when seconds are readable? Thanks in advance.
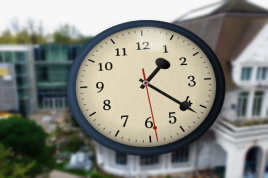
1.21.29
